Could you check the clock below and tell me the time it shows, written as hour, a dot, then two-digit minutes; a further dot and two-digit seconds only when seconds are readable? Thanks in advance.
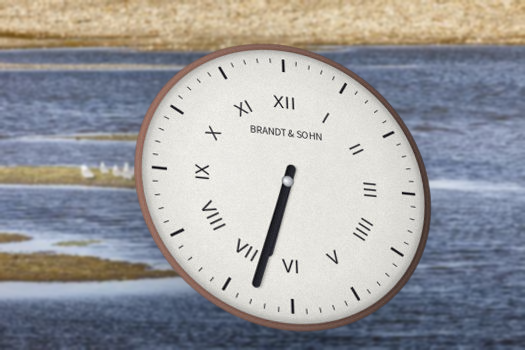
6.33
